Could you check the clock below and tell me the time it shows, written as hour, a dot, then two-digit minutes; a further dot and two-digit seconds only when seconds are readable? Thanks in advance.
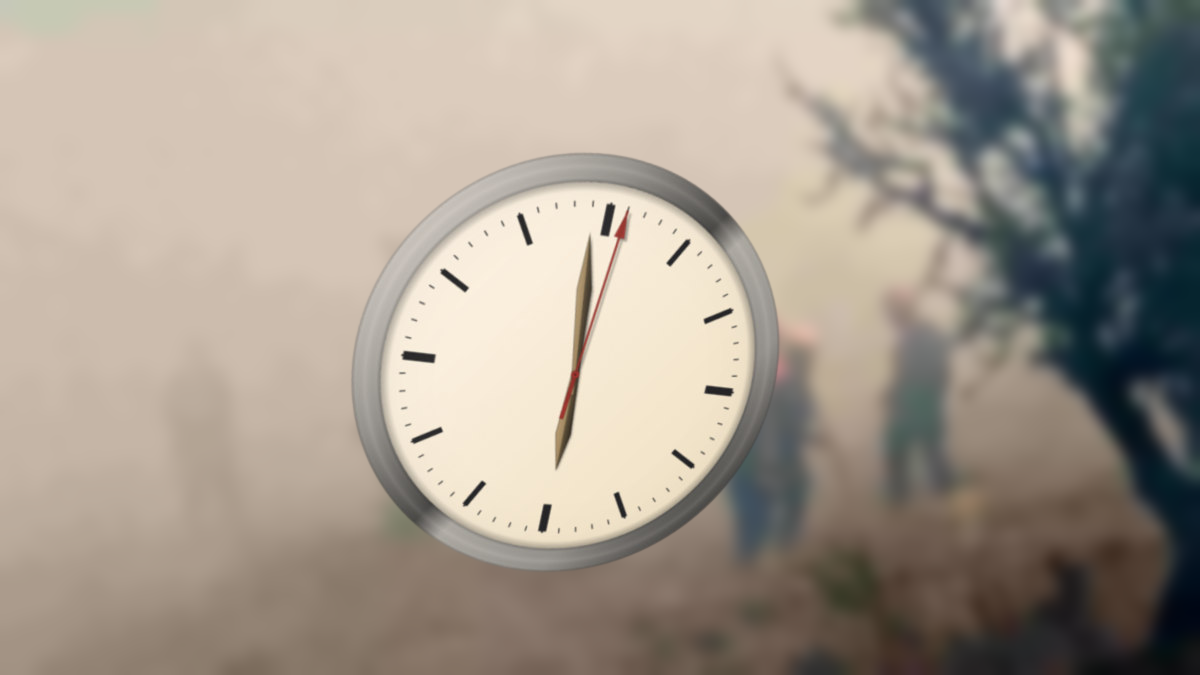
5.59.01
